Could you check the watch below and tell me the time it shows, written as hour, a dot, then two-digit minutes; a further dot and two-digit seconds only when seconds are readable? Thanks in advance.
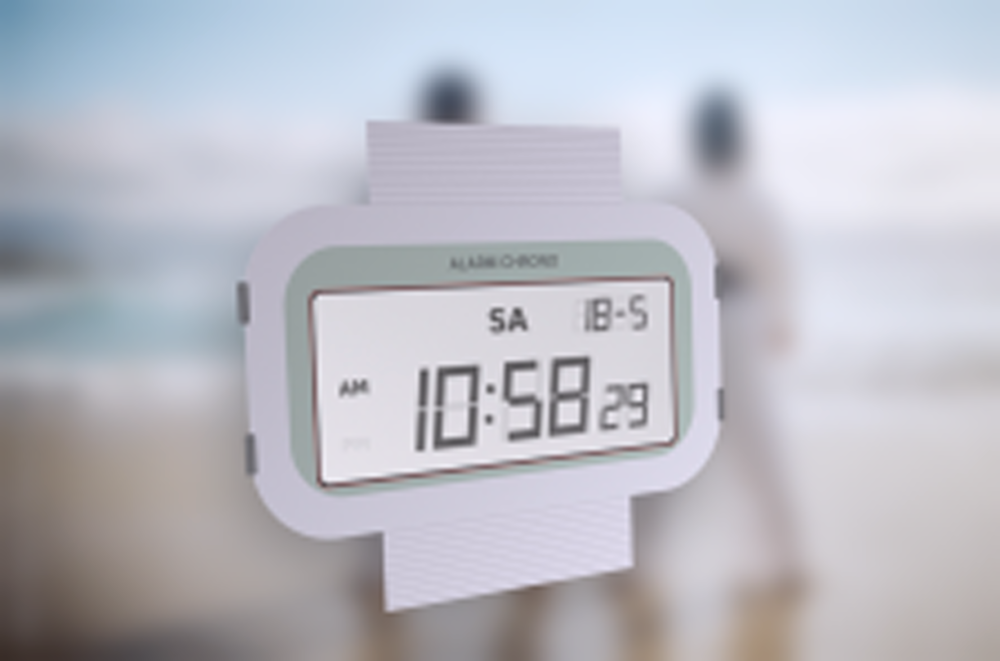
10.58.29
